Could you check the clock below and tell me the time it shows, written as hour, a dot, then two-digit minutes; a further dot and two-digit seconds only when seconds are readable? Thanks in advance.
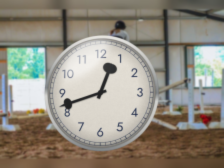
12.42
